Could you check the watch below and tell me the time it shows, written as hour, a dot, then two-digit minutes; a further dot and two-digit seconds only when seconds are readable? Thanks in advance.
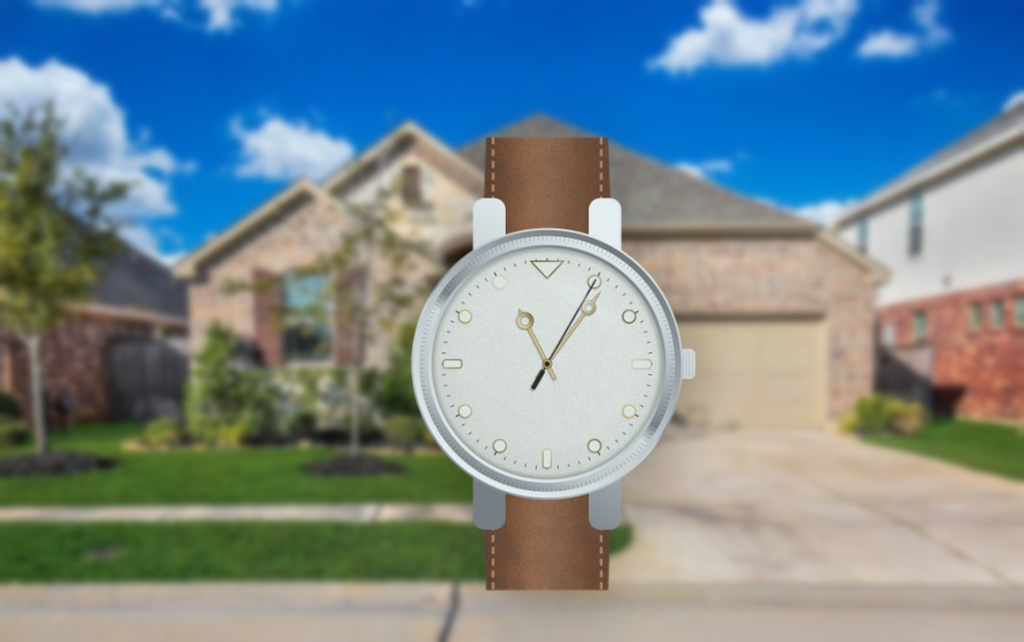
11.06.05
